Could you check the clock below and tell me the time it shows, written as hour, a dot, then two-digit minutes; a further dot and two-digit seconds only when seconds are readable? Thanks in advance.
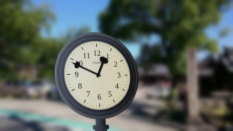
12.49
